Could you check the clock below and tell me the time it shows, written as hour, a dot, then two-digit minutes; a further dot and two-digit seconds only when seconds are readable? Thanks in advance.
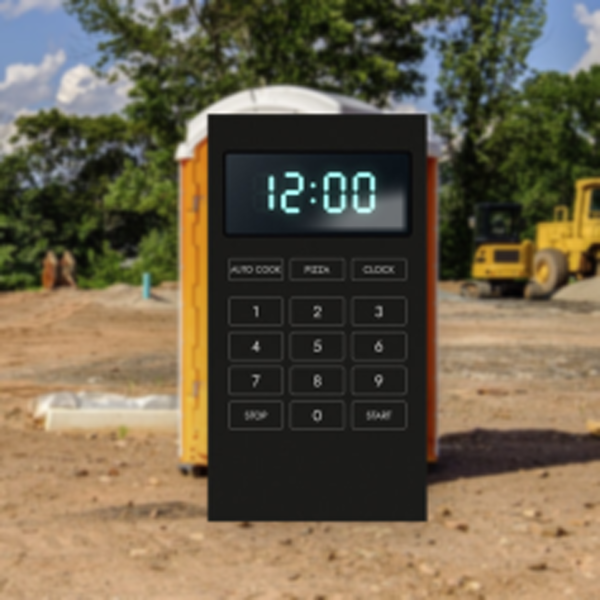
12.00
